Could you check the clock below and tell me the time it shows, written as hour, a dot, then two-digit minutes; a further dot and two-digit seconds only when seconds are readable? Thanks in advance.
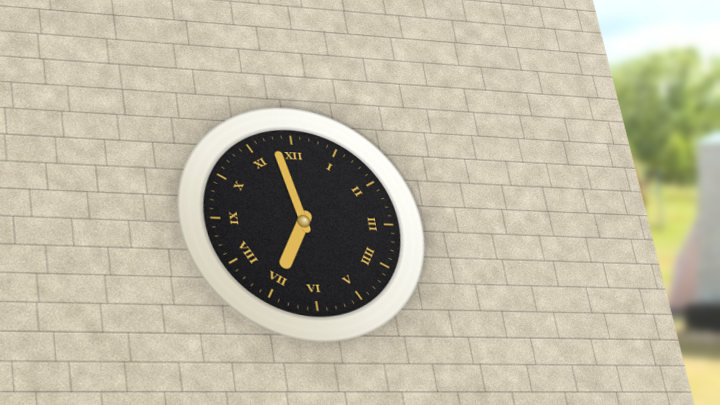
6.58
